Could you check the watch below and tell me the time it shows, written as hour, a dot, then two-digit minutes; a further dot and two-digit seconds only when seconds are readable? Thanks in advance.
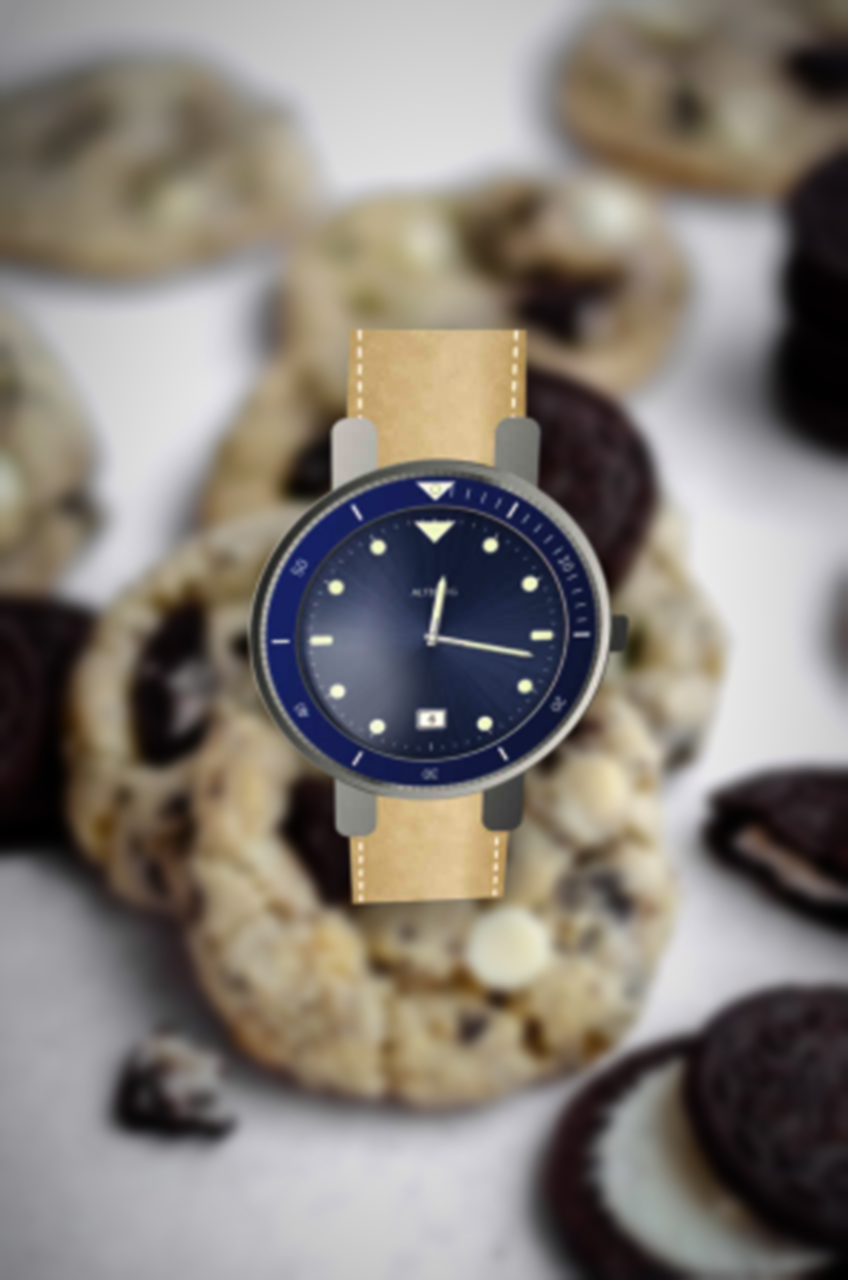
12.17
